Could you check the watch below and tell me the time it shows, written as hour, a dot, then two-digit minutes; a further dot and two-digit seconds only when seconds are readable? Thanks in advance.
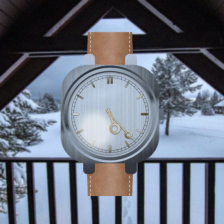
5.23
